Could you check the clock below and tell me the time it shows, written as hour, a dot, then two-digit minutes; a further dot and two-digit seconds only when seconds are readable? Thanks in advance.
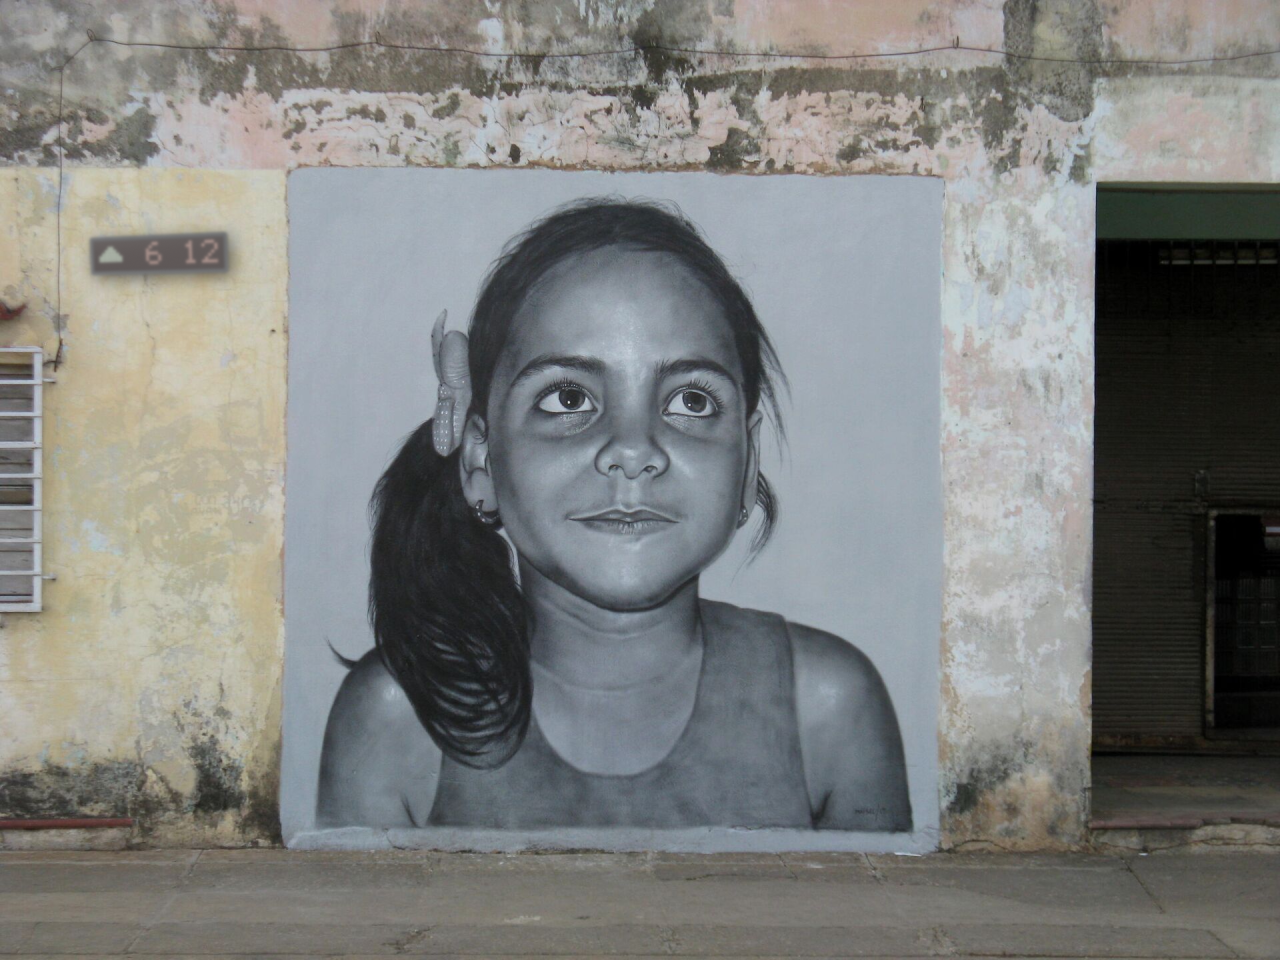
6.12
